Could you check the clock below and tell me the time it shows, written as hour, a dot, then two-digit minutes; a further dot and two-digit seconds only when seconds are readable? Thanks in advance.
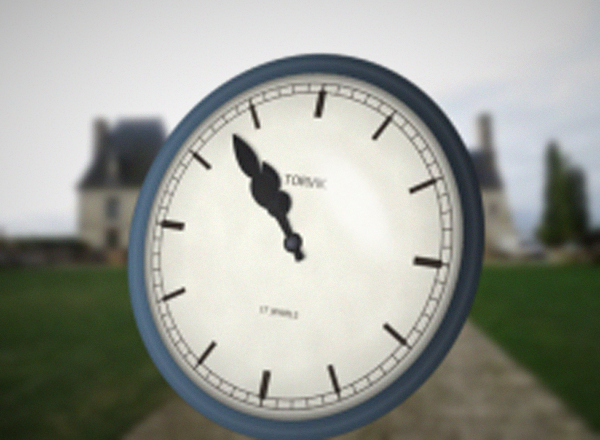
10.53
